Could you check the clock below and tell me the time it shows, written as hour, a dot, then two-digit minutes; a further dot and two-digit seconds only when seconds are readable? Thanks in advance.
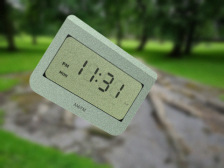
11.31
